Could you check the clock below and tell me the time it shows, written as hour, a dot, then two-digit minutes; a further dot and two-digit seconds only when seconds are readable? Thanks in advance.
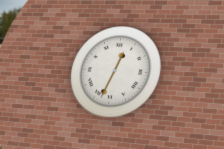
12.33
